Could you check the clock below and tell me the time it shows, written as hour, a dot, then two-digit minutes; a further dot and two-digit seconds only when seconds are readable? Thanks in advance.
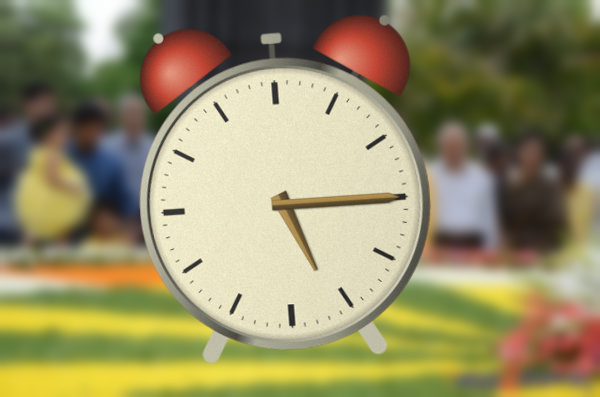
5.15
